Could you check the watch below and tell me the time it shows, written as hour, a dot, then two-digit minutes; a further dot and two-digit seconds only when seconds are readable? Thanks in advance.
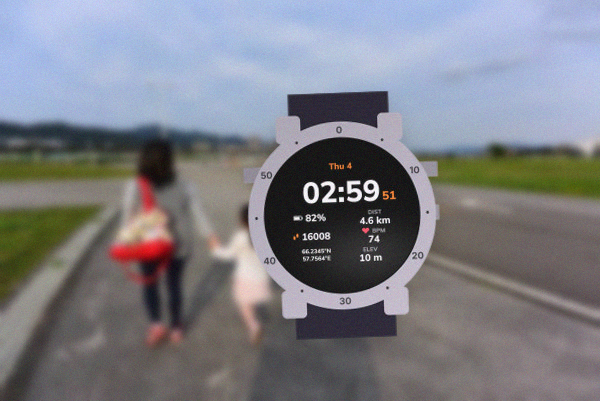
2.59.51
